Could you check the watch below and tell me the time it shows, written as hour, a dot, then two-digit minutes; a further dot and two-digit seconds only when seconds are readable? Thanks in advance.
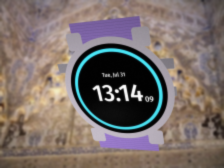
13.14
